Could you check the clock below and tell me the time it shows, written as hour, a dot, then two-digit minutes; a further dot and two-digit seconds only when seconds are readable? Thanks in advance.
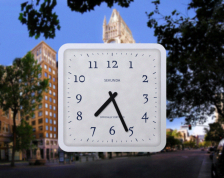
7.26
